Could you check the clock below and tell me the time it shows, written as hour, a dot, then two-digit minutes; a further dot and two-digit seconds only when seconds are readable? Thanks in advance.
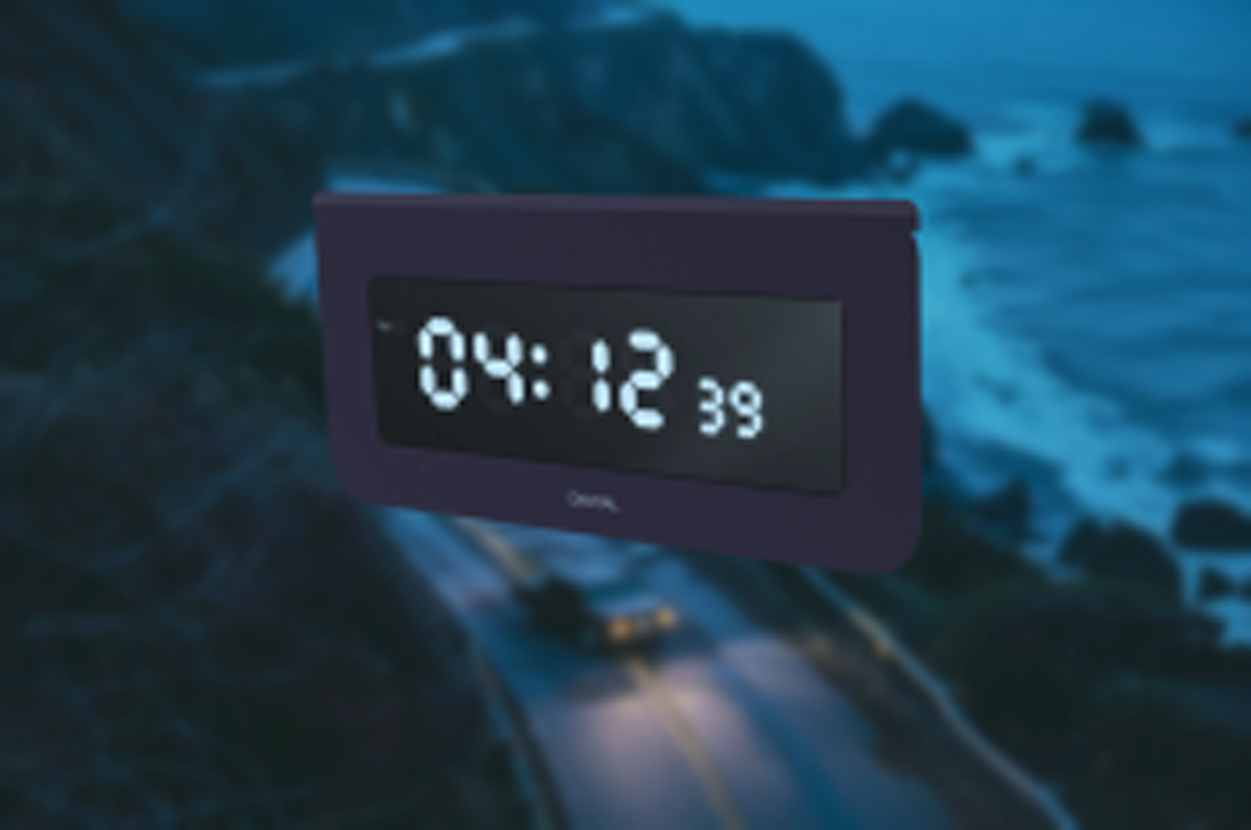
4.12.39
